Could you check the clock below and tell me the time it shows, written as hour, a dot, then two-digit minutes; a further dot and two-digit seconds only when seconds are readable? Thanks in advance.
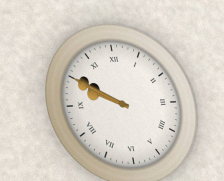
9.50
